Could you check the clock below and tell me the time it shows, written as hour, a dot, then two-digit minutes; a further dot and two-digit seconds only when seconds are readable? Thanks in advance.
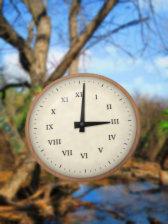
3.01
